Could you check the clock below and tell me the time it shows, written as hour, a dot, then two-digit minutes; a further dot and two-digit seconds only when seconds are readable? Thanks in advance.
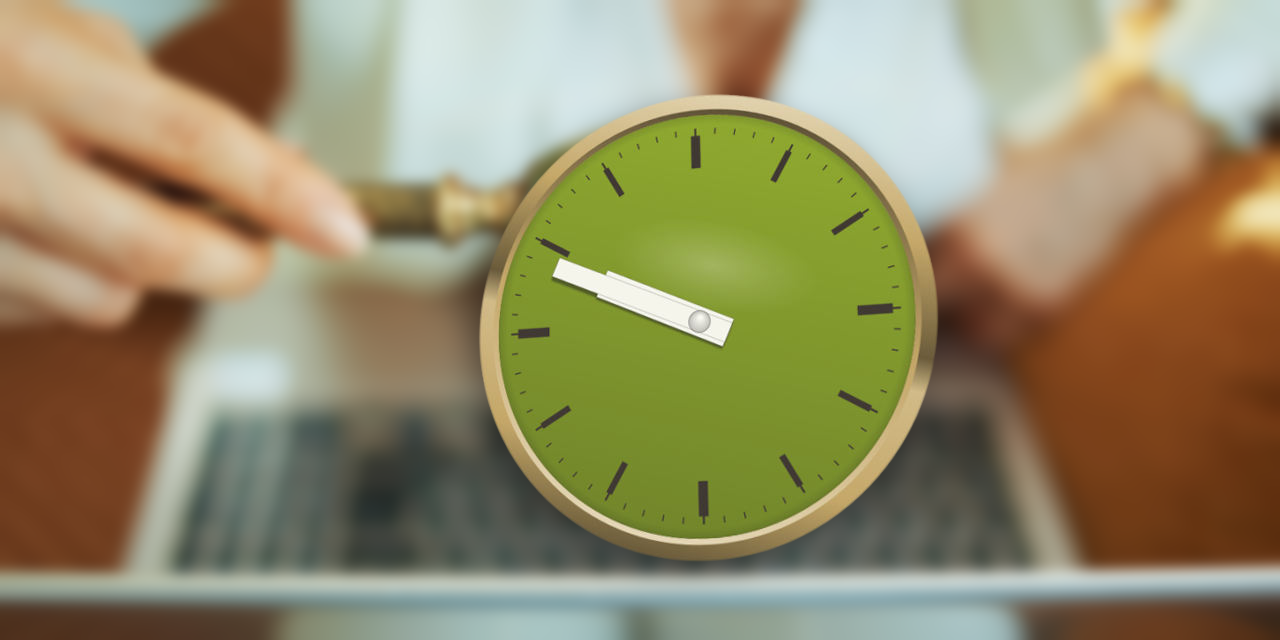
9.49
